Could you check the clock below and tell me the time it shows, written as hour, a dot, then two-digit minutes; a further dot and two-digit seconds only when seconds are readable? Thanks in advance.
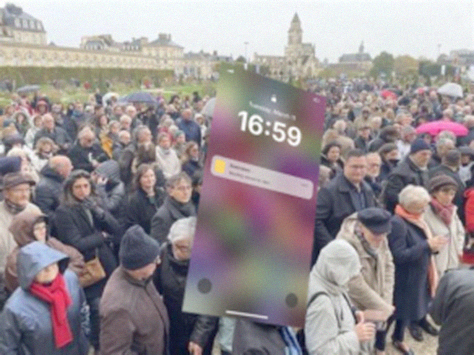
16.59
